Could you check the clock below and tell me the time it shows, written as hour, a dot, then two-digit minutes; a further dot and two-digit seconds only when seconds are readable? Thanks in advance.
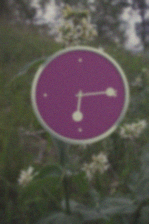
6.14
